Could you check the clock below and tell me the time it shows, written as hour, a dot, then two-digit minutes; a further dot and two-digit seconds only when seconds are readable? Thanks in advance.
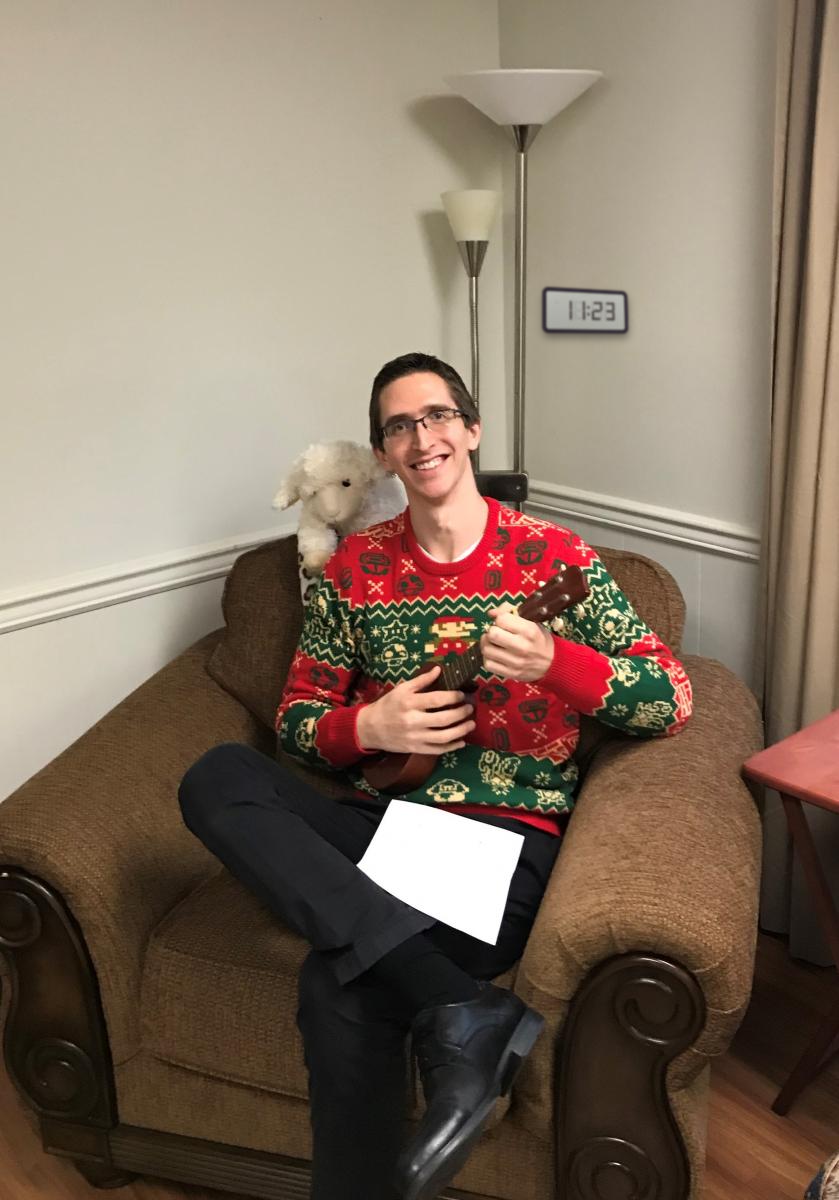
11.23
